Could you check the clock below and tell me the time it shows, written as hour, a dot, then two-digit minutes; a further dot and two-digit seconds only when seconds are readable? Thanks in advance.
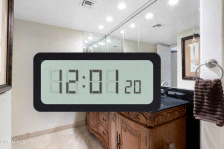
12.01.20
